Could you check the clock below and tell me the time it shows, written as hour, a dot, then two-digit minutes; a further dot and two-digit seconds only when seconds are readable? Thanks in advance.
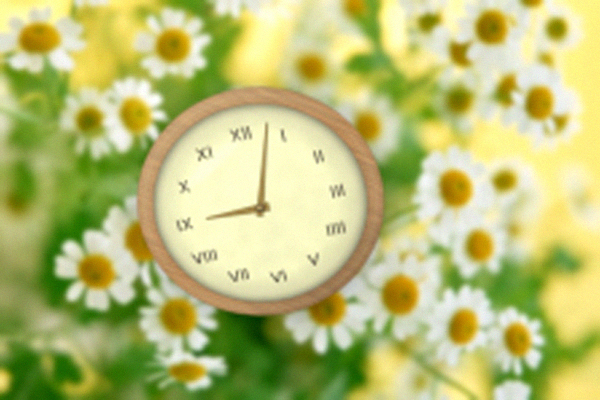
9.03
